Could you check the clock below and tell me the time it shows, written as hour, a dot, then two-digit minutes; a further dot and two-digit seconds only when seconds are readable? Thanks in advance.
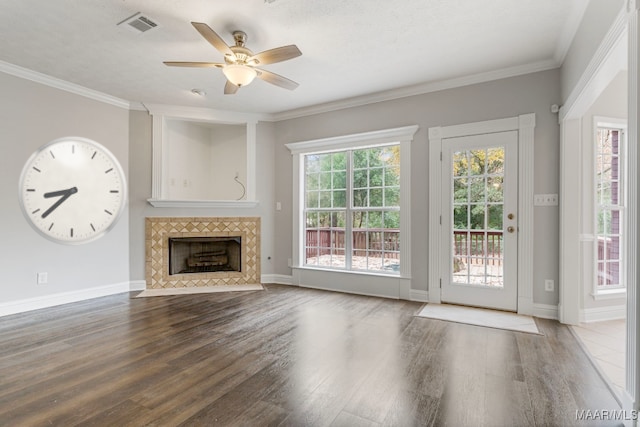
8.38
